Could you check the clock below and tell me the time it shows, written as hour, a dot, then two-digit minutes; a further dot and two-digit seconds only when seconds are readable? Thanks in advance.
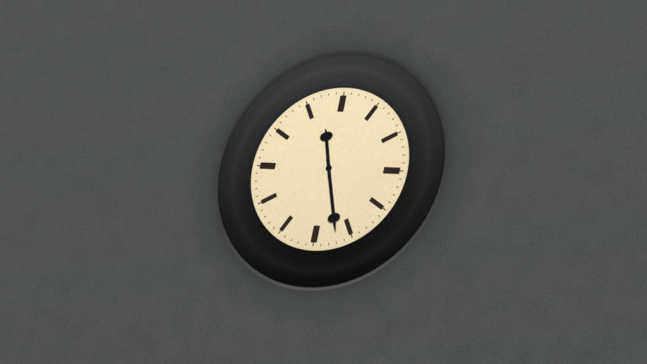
11.27
